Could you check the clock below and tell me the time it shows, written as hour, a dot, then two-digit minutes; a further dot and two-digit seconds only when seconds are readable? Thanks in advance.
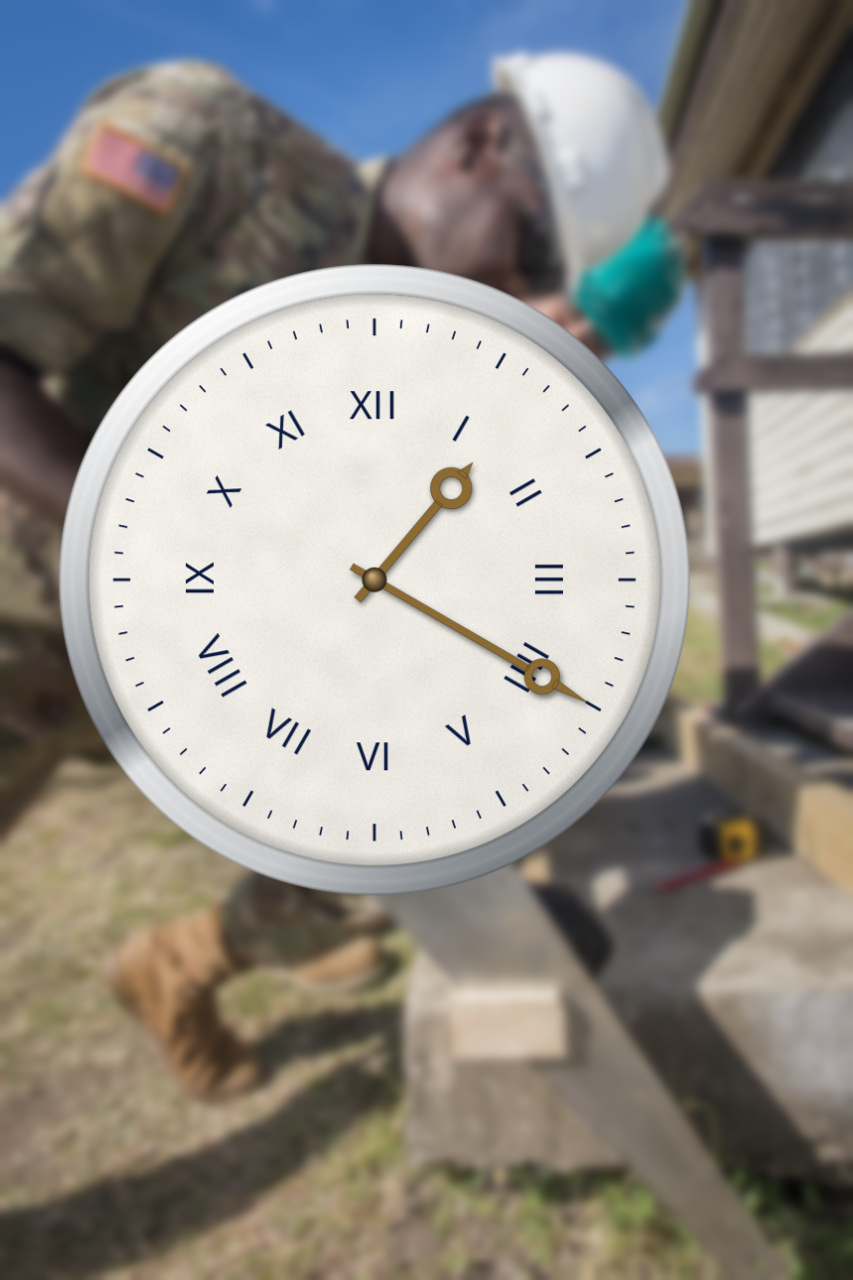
1.20
